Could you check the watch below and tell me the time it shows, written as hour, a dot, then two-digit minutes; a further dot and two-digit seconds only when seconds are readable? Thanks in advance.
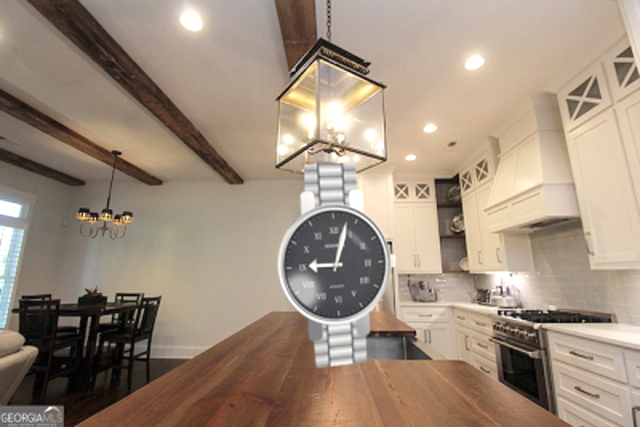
9.03
